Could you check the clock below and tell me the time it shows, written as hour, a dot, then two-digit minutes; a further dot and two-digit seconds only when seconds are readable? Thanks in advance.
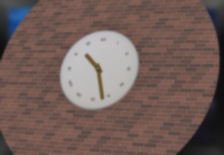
10.27
